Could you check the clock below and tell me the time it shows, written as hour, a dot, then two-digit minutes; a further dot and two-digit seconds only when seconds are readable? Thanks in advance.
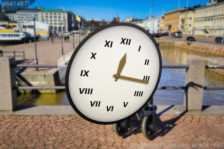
12.16
